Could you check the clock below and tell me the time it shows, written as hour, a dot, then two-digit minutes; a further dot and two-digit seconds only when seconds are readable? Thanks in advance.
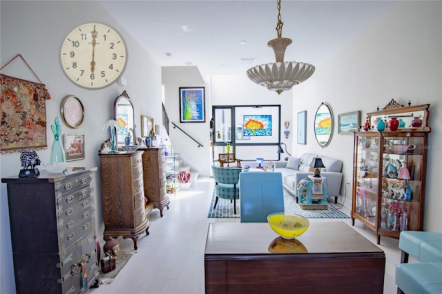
6.00
